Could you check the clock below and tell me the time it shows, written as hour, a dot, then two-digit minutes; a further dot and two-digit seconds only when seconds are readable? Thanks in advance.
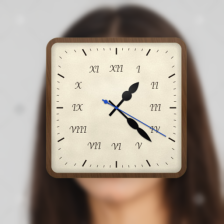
1.22.20
